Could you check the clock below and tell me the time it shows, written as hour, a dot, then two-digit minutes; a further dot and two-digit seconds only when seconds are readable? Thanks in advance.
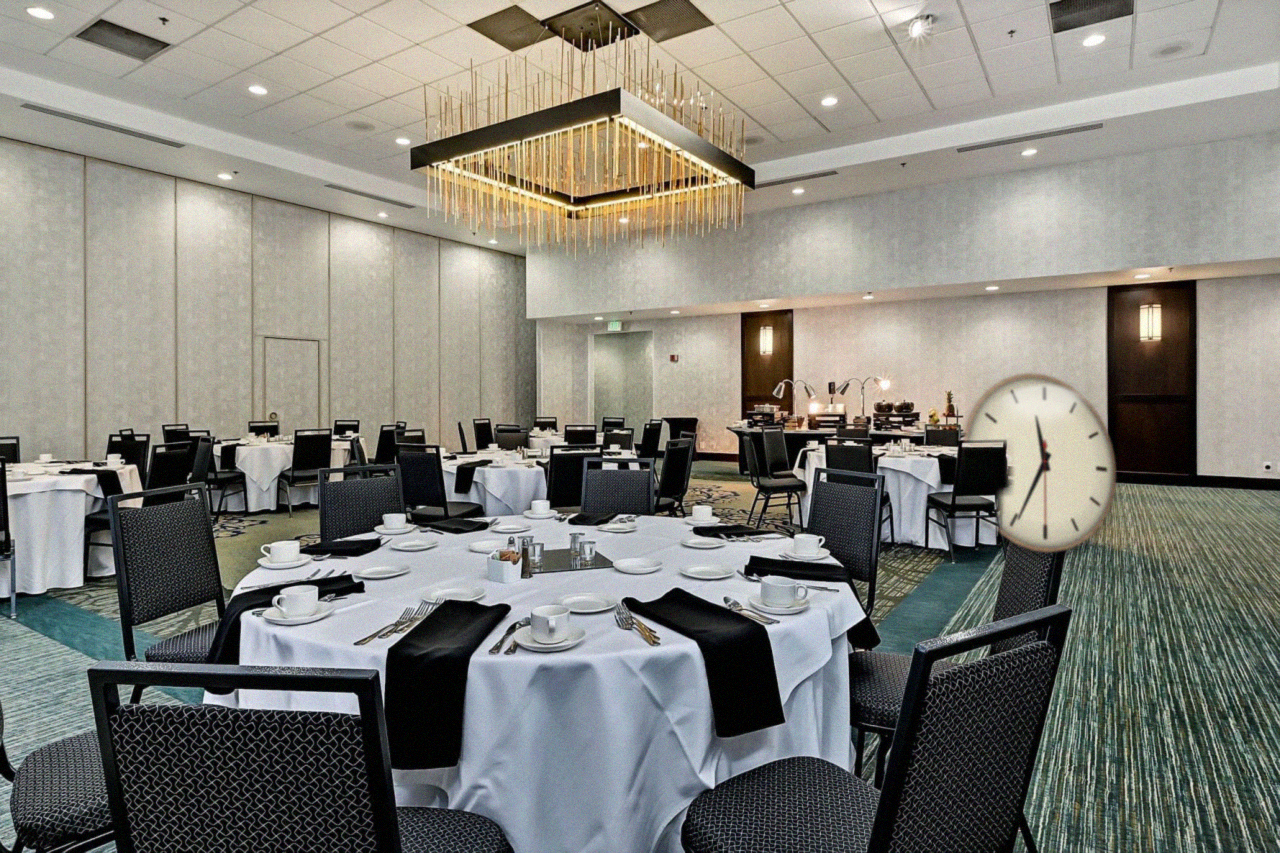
11.34.30
